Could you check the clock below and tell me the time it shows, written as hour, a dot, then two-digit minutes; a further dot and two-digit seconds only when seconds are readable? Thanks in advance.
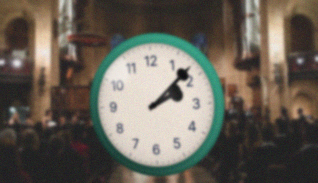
2.08
